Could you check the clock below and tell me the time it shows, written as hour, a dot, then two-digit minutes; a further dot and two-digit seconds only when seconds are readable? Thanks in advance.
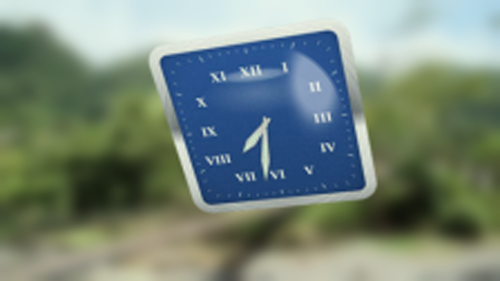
7.32
